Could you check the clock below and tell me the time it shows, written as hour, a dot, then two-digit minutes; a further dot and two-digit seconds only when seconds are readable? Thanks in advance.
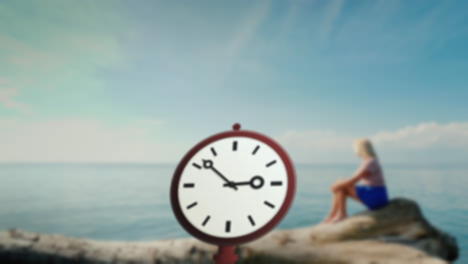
2.52
